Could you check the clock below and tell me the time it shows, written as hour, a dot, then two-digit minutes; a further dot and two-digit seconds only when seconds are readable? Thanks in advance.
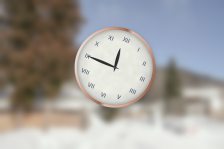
11.45
